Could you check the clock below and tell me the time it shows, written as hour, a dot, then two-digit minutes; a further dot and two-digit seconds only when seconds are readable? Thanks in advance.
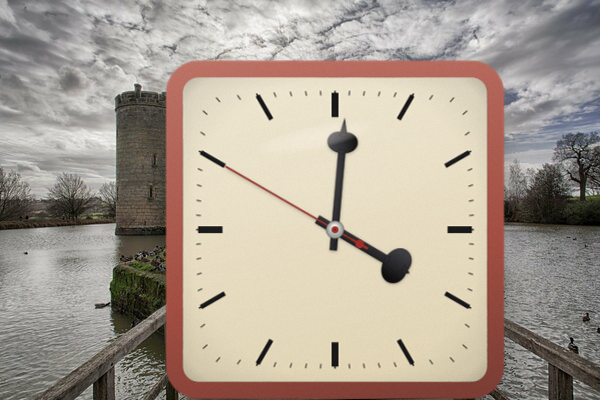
4.00.50
